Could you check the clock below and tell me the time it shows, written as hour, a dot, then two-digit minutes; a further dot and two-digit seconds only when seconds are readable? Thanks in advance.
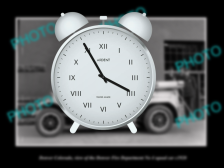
3.55
